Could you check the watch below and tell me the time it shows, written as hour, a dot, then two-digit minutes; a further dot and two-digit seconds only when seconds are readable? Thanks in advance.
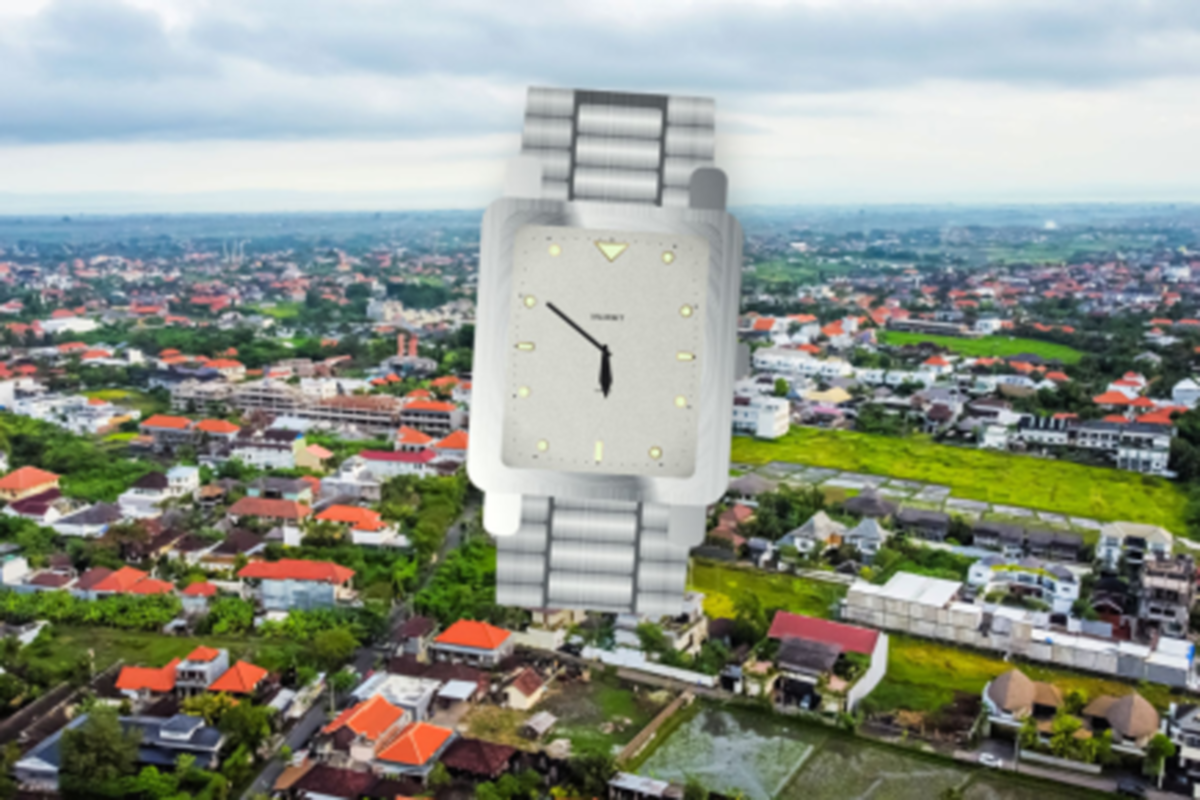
5.51
